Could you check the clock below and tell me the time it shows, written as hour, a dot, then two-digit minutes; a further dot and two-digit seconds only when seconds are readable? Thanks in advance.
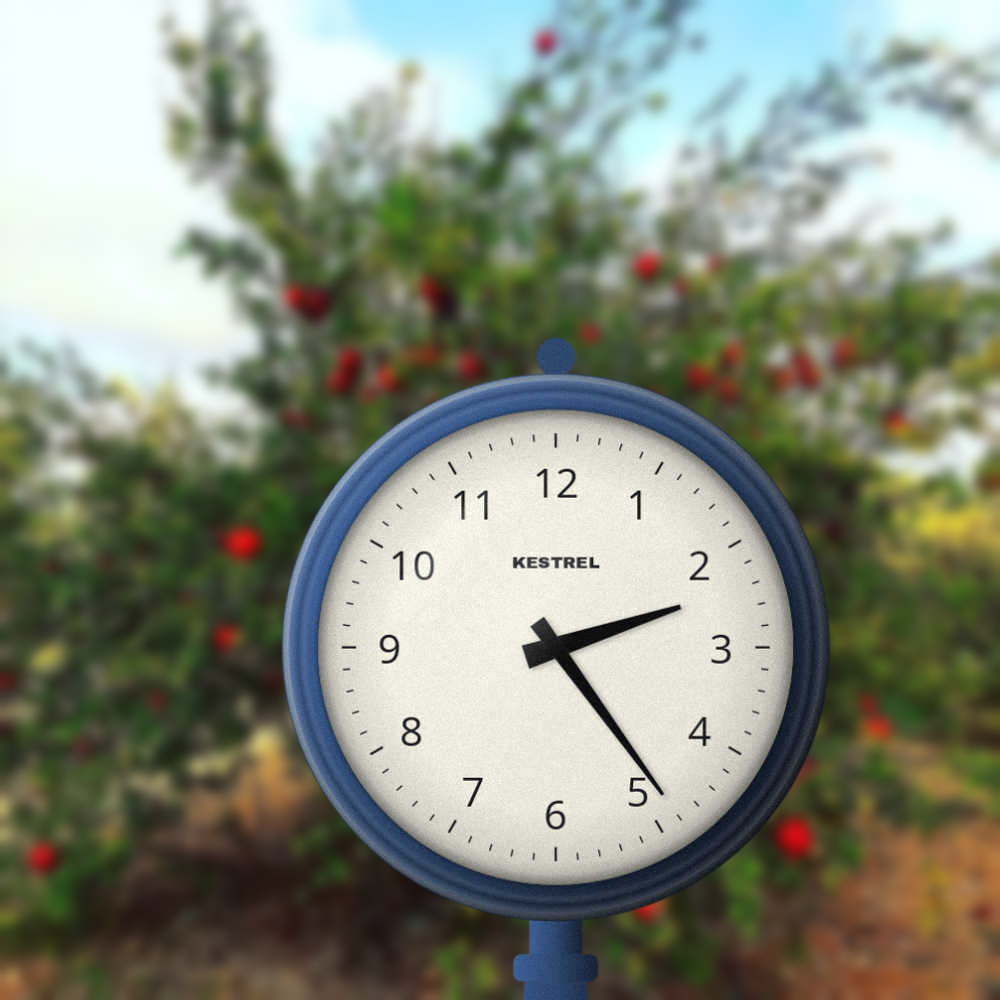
2.24
